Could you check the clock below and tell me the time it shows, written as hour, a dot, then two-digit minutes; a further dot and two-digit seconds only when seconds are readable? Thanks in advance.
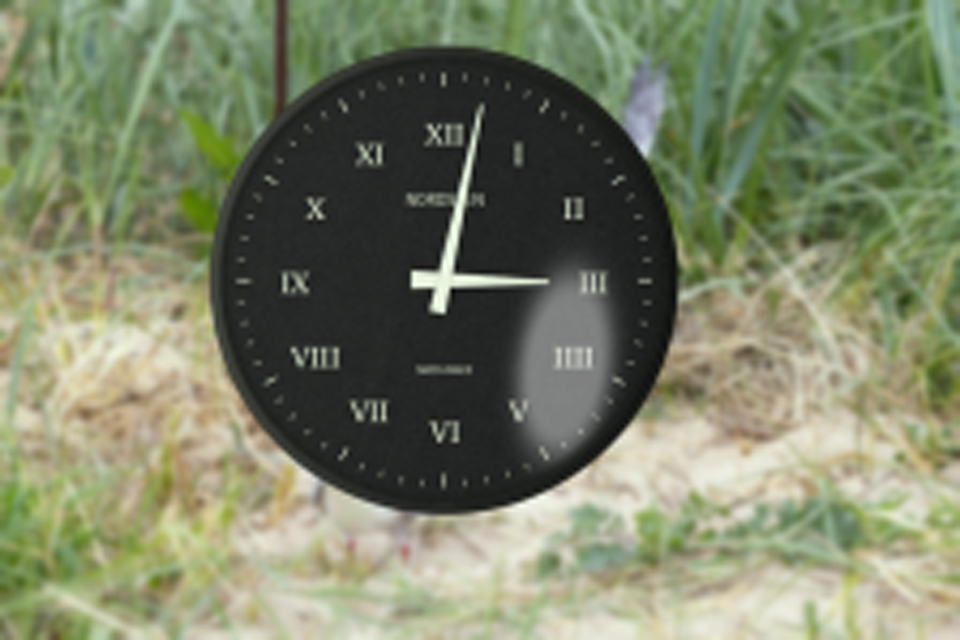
3.02
